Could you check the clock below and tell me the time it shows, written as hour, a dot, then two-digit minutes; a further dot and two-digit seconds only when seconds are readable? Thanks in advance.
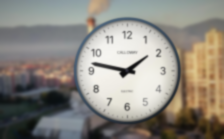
1.47
